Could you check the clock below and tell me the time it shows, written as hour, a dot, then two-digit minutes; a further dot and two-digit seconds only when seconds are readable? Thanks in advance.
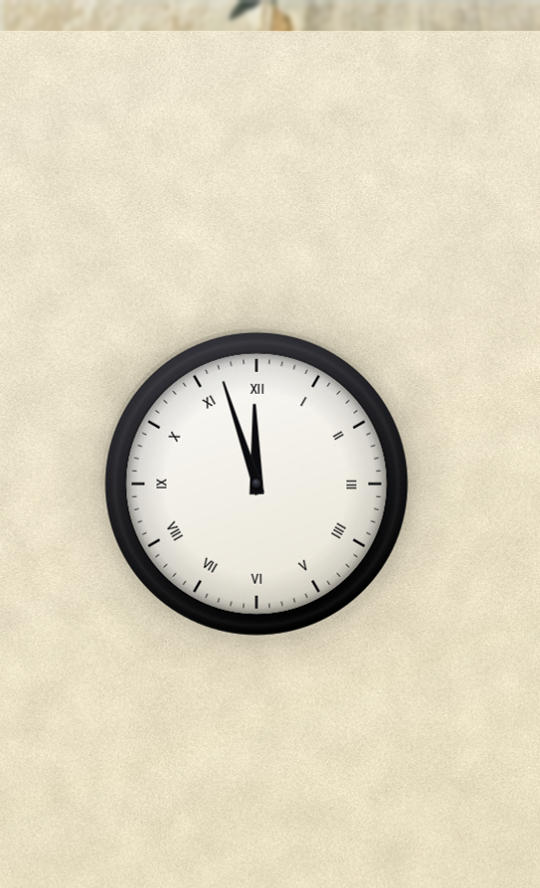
11.57
